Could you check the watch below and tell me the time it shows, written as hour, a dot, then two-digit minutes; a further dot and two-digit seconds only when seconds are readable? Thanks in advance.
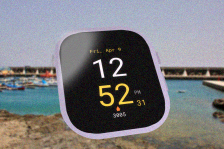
12.52.31
